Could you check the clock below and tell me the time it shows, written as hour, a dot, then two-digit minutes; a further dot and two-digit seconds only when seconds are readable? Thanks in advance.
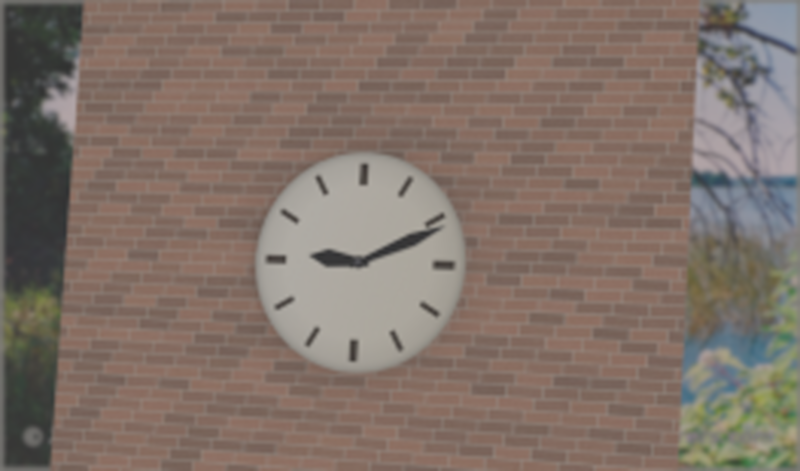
9.11
